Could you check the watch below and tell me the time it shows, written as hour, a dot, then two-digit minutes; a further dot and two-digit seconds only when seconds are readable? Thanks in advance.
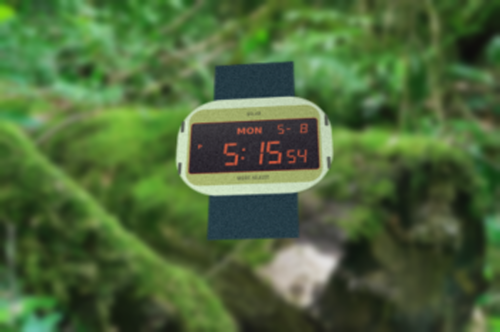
5.15.54
